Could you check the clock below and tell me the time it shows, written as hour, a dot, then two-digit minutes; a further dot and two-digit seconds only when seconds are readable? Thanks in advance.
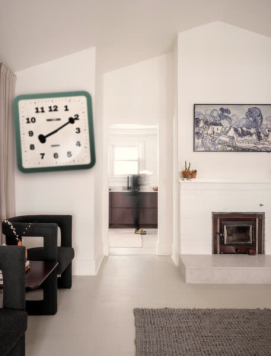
8.10
